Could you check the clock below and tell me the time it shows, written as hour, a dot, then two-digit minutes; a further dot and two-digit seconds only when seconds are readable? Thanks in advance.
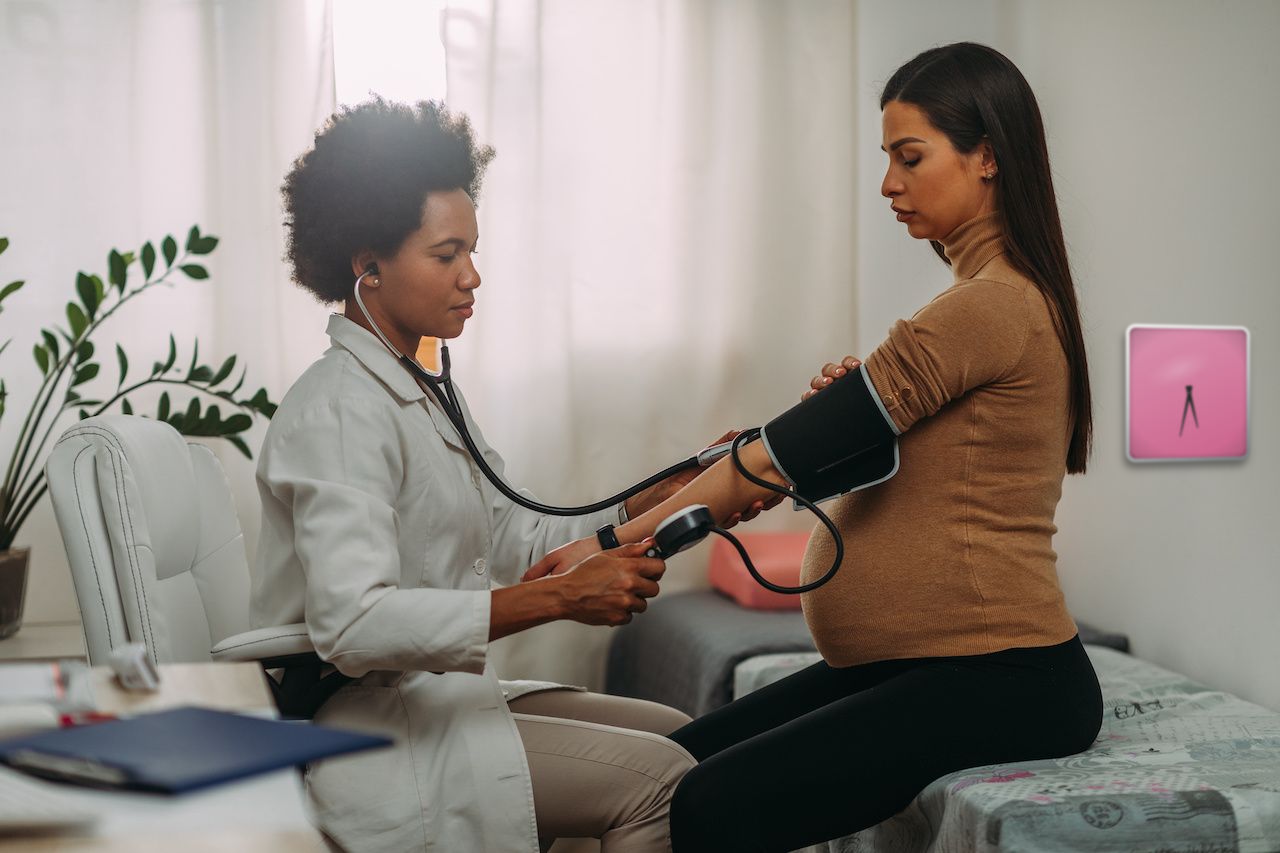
5.32
